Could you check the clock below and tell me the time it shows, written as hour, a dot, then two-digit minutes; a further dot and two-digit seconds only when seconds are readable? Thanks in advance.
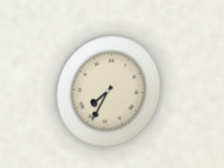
7.34
